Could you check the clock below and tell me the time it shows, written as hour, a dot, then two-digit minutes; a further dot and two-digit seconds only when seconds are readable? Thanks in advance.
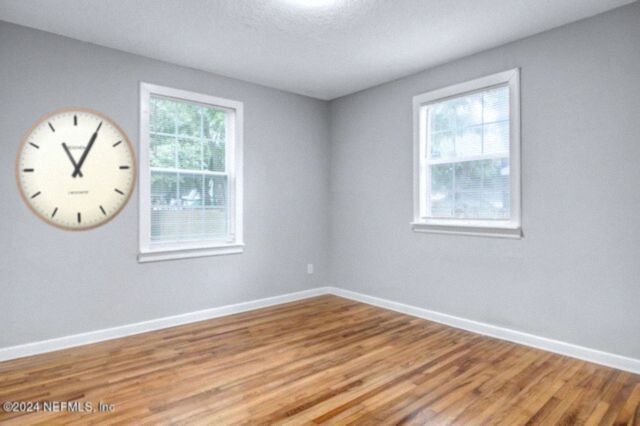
11.05
